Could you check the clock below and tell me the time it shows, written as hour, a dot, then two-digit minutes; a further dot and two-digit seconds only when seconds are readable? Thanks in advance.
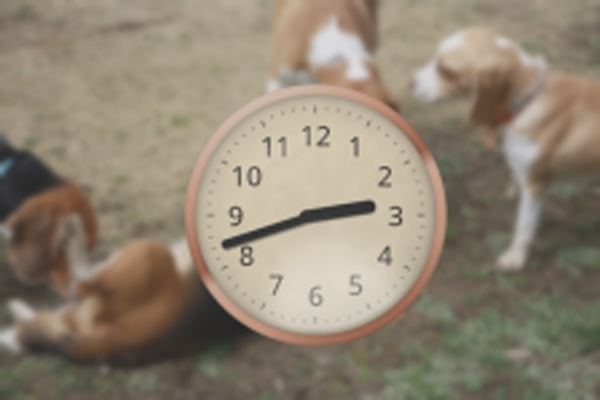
2.42
